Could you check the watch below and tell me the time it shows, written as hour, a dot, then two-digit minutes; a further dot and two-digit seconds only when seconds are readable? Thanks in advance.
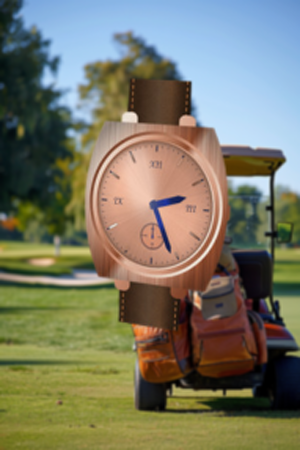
2.26
